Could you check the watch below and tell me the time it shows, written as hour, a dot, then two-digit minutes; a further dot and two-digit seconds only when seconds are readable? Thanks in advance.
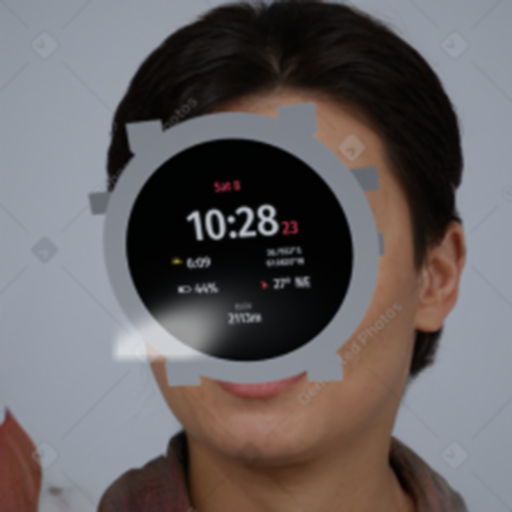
10.28
